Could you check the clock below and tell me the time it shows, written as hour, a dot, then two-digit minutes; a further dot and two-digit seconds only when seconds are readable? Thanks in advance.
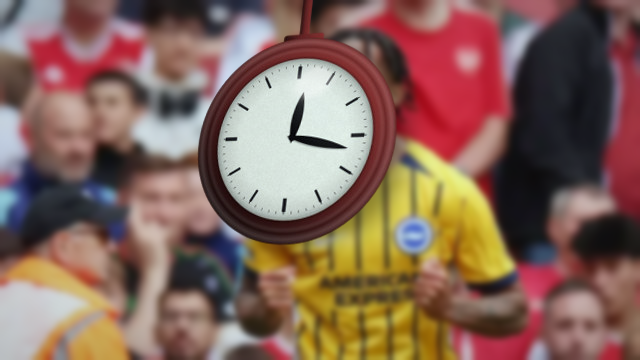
12.17
